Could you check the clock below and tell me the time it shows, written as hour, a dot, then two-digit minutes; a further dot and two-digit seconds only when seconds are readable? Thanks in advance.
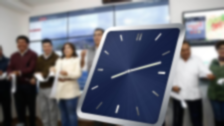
8.12
